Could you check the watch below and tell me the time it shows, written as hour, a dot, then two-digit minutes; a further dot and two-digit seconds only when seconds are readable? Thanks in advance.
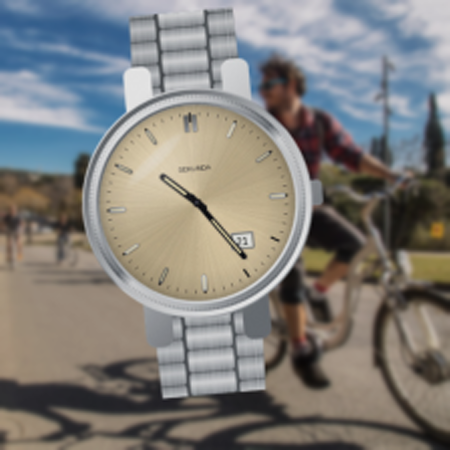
10.24
